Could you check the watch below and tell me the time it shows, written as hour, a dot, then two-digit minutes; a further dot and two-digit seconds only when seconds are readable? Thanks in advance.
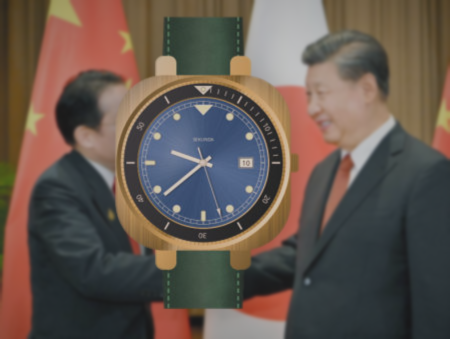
9.38.27
